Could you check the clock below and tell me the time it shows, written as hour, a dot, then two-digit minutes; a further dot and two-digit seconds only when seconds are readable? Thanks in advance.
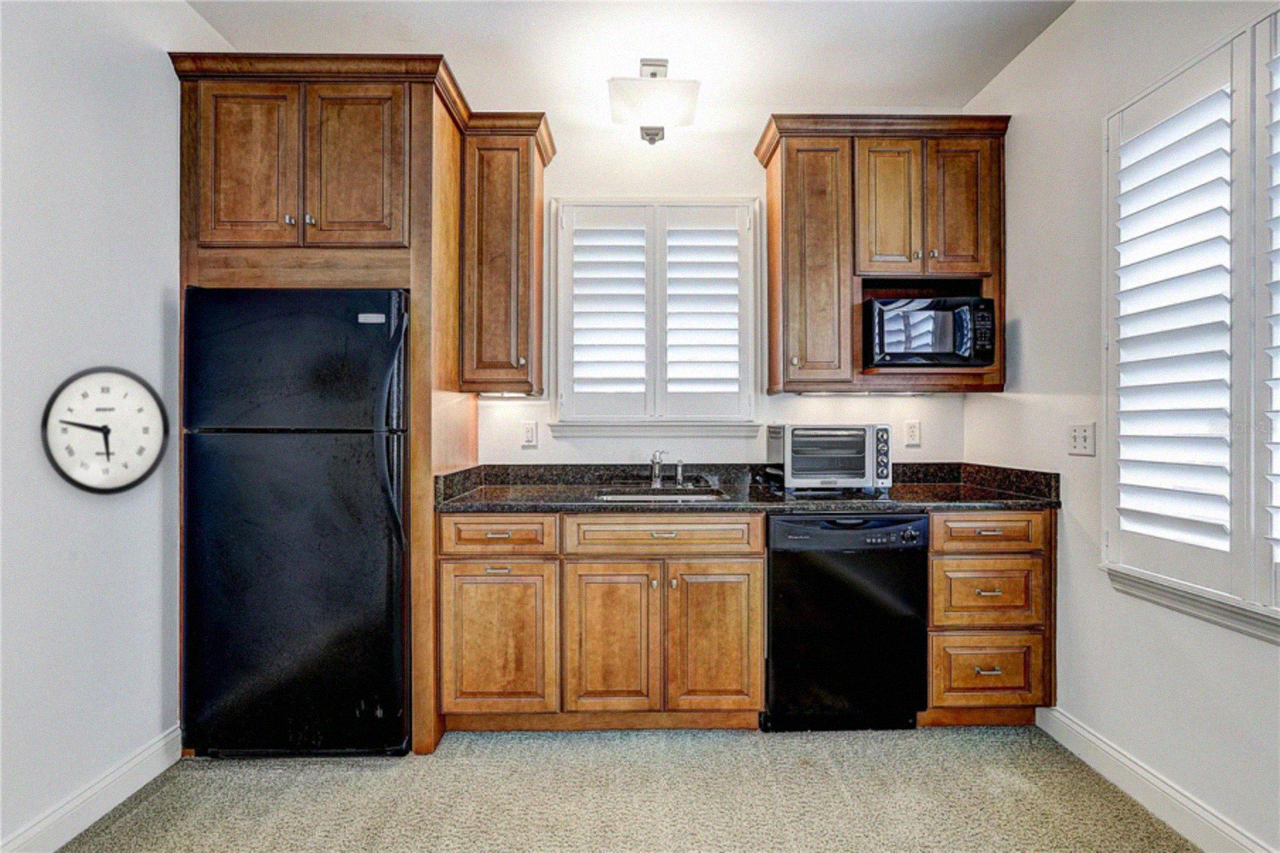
5.47
